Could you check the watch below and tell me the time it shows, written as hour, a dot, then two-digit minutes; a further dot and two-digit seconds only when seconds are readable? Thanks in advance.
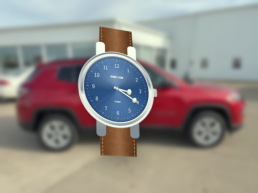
3.20
